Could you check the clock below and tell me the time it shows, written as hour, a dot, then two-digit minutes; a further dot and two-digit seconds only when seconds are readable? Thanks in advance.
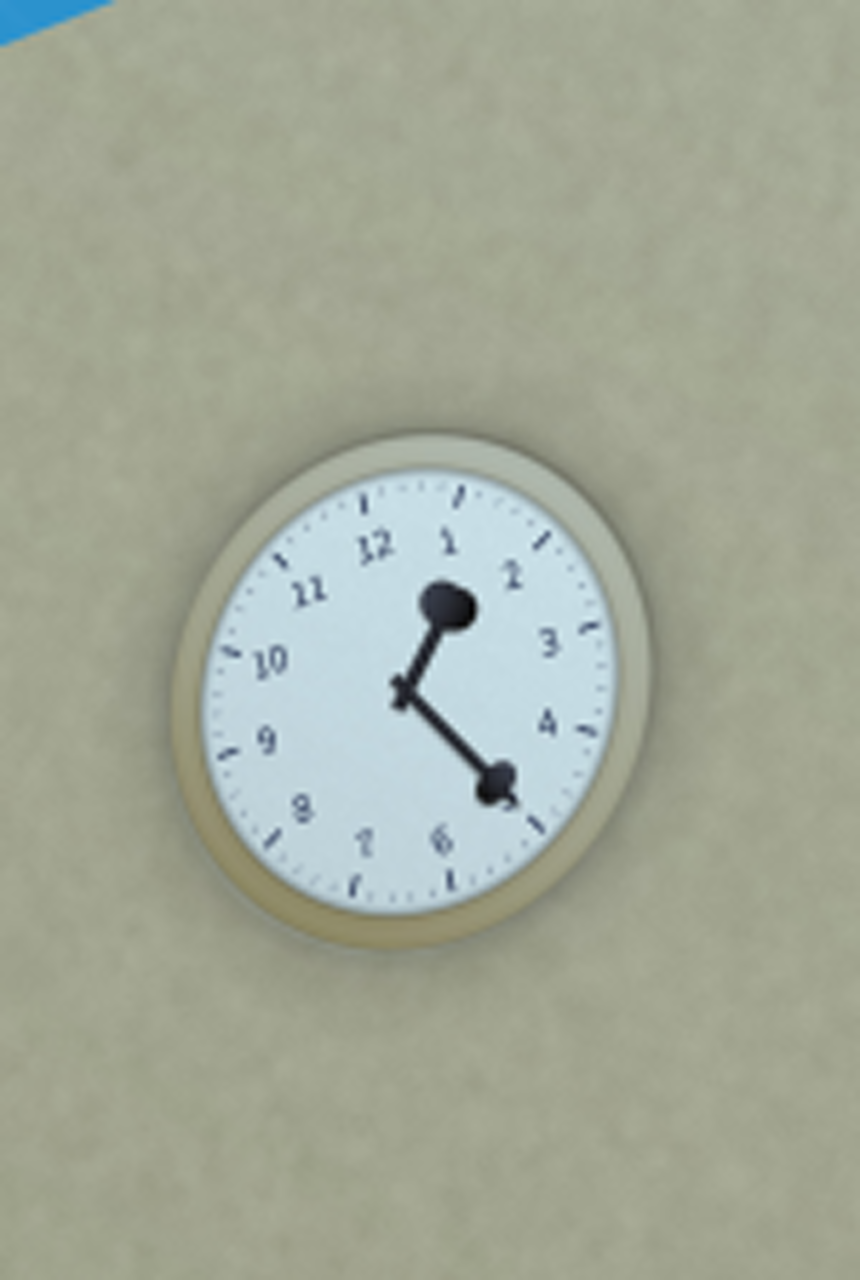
1.25
